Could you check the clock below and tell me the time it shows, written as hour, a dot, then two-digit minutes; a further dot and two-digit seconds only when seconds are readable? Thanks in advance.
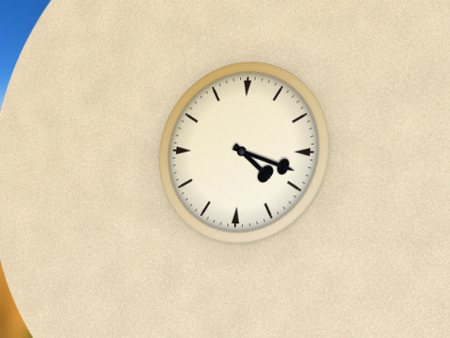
4.18
